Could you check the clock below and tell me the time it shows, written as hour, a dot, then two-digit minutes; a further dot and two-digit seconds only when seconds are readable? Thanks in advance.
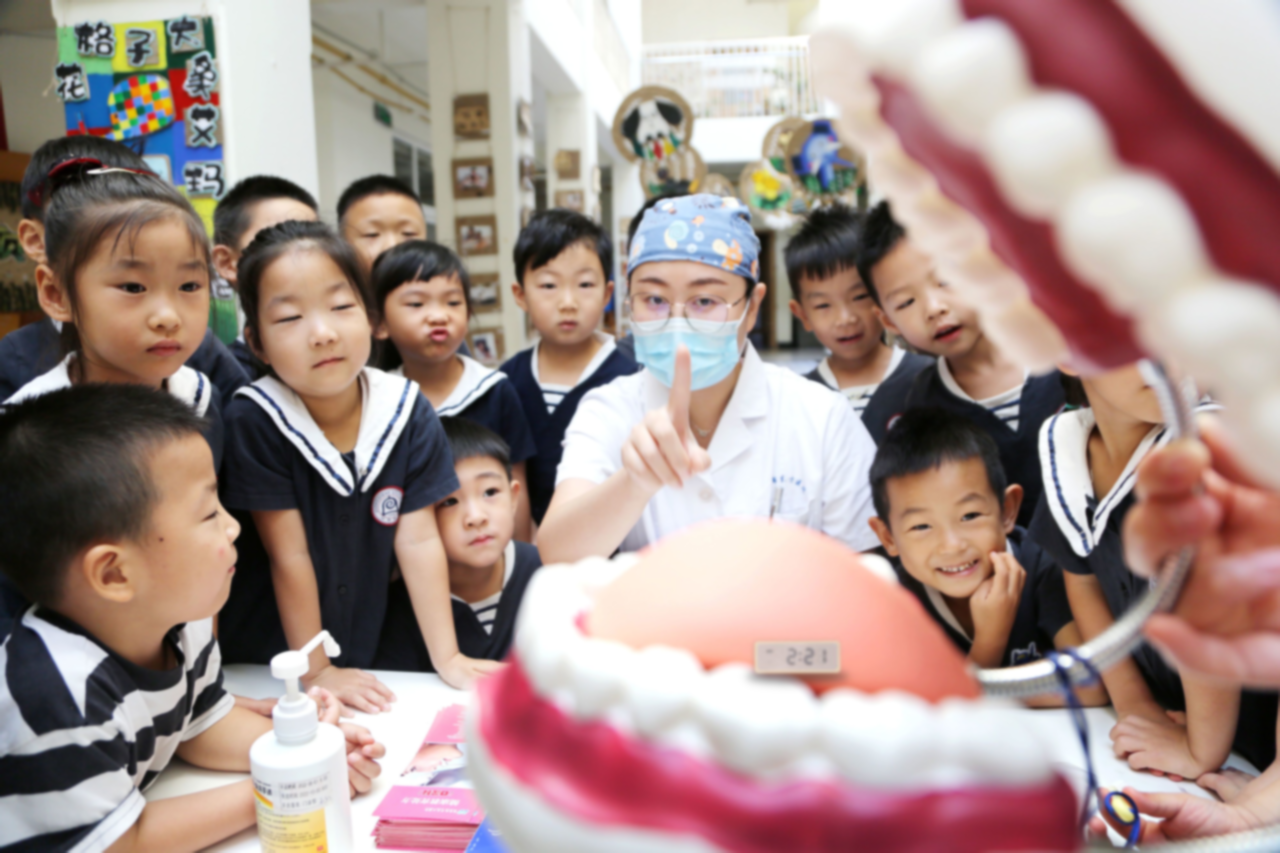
2.21
